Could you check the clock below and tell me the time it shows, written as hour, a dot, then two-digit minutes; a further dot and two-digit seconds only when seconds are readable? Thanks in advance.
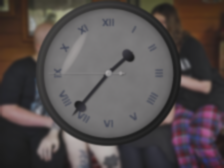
1.36.45
